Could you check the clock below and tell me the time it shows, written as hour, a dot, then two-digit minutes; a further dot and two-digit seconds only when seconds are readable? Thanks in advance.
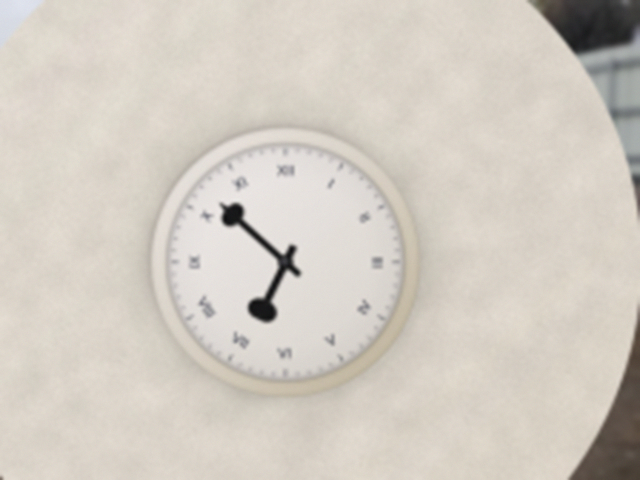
6.52
